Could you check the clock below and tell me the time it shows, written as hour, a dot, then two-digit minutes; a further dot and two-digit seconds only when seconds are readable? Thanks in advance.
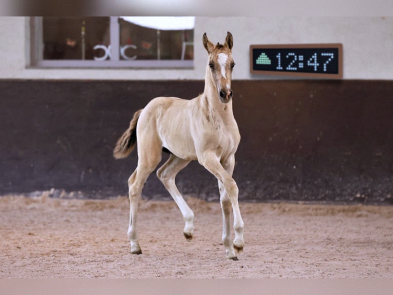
12.47
